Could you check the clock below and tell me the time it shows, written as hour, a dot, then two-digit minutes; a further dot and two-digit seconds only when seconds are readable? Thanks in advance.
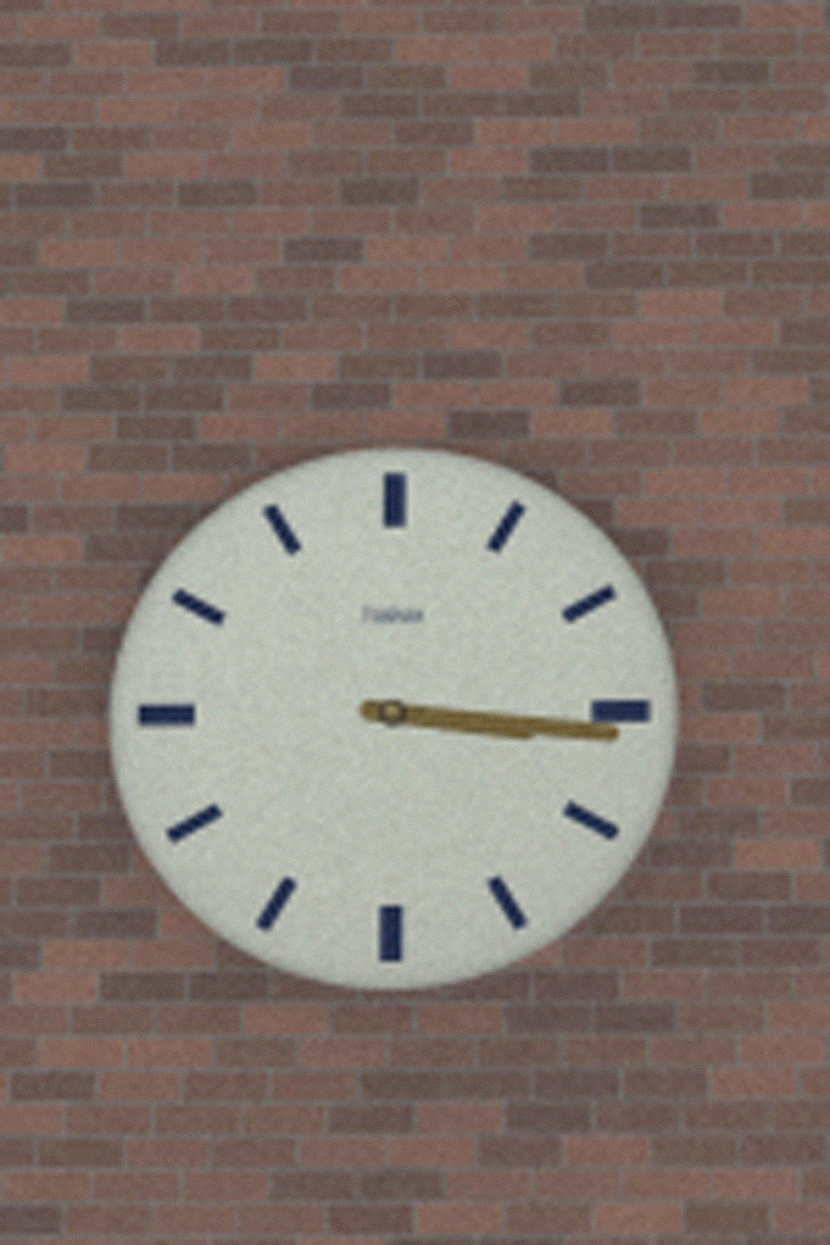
3.16
